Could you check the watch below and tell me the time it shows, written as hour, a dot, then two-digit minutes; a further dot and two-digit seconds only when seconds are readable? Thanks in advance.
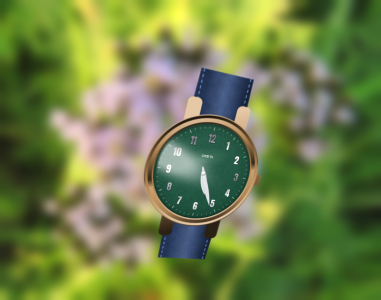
5.26
